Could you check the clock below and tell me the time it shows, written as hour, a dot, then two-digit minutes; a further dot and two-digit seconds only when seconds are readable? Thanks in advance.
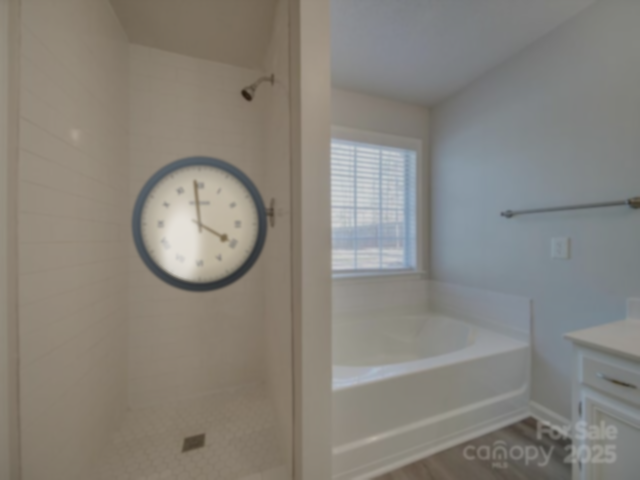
3.59
